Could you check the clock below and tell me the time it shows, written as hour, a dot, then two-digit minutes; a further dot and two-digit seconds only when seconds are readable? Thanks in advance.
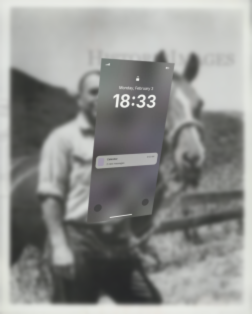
18.33
